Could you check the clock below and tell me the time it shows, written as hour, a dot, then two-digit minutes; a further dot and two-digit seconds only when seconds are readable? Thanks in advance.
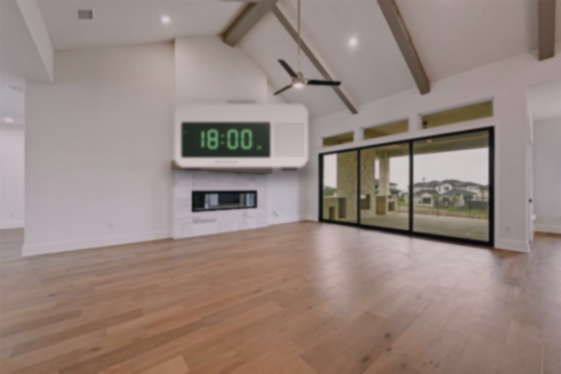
18.00
